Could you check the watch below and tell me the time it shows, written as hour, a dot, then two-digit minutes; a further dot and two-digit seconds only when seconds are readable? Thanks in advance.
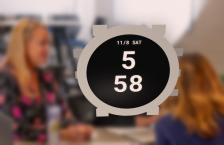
5.58
